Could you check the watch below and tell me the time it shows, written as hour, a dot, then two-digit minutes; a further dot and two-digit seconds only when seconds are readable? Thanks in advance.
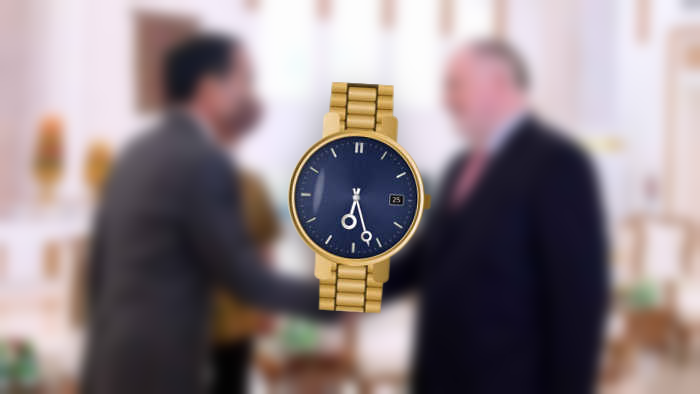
6.27
